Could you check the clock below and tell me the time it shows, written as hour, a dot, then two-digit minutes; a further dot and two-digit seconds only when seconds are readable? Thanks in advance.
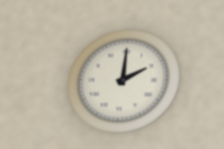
2.00
